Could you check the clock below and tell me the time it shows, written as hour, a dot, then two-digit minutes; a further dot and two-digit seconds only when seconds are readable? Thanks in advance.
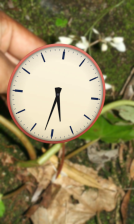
5.32
